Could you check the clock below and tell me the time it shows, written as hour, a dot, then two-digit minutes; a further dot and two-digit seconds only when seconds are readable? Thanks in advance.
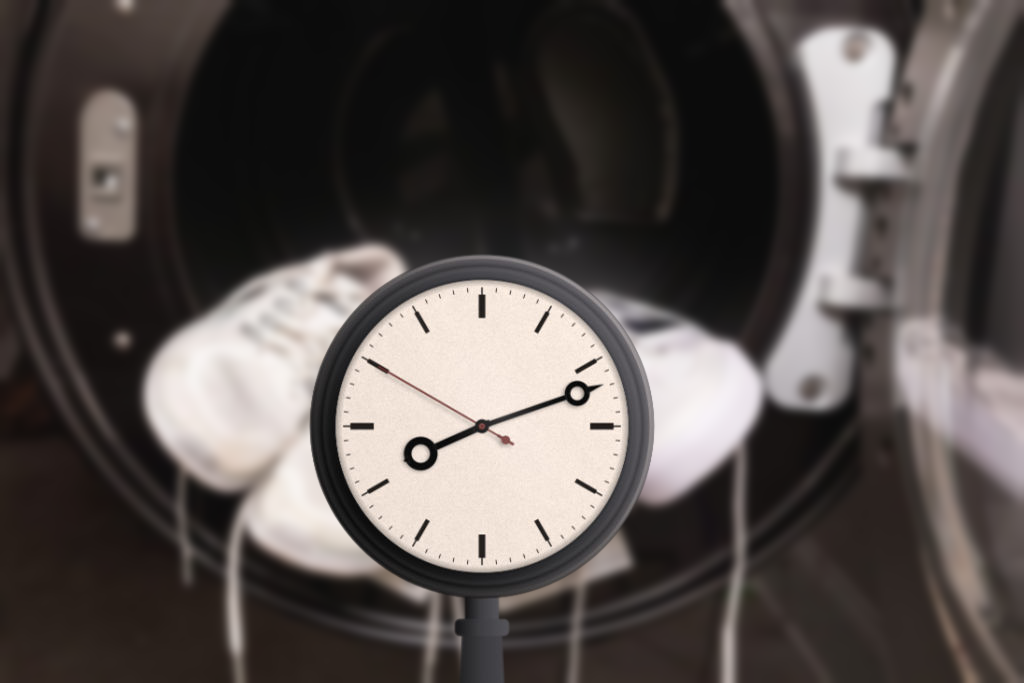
8.11.50
